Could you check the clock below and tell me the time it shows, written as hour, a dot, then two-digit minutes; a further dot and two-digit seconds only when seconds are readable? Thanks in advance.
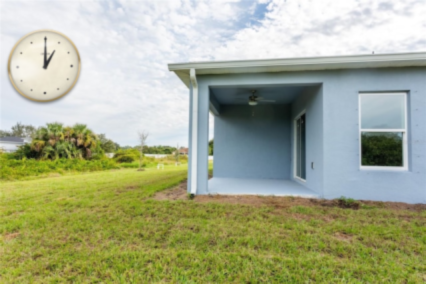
1.00
